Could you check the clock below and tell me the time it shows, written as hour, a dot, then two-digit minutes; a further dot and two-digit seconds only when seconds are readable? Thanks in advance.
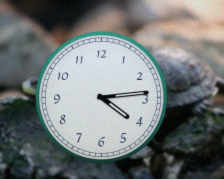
4.14
